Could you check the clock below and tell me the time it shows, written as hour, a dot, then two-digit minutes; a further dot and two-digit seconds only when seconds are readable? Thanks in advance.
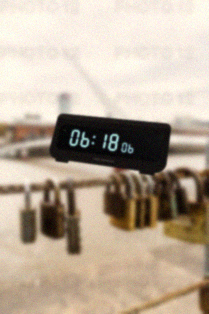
6.18
